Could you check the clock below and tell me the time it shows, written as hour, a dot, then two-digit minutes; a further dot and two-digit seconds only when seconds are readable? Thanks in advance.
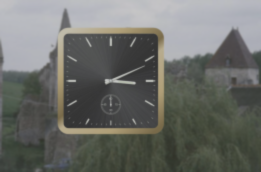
3.11
